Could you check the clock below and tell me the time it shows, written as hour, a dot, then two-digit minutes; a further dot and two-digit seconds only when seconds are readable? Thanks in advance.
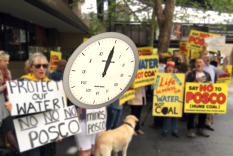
12.00
